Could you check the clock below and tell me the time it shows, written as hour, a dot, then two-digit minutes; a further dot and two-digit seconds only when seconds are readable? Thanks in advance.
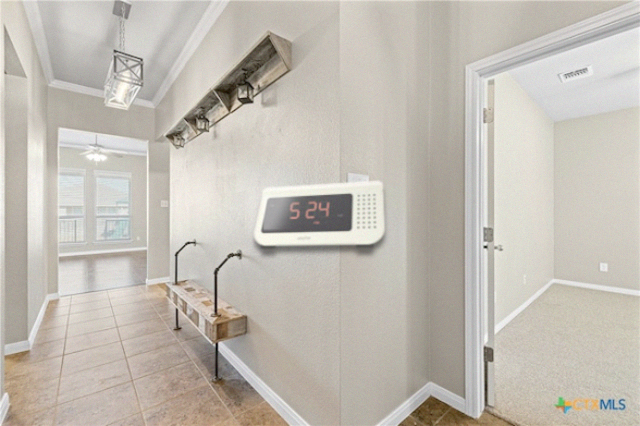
5.24
